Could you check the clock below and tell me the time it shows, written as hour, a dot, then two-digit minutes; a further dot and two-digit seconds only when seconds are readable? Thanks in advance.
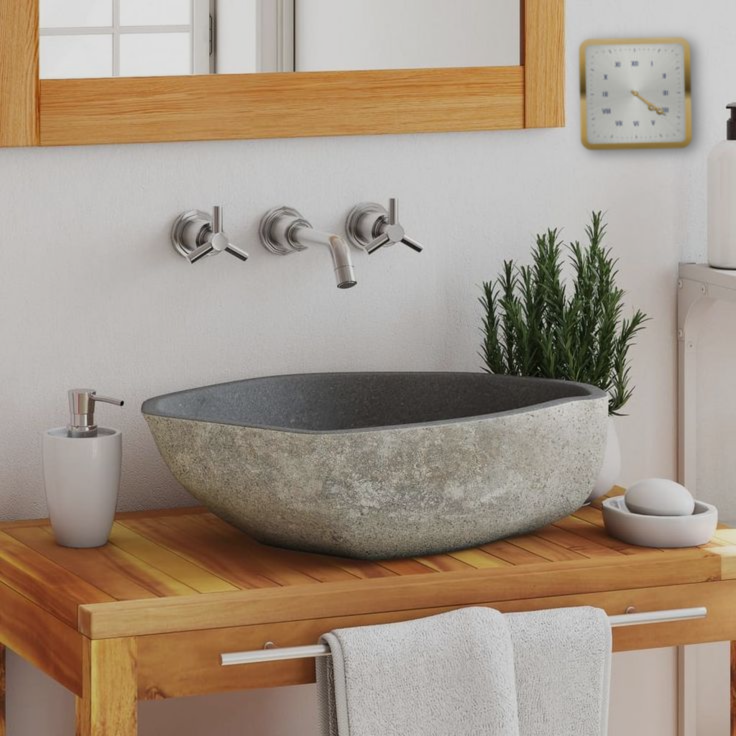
4.21
